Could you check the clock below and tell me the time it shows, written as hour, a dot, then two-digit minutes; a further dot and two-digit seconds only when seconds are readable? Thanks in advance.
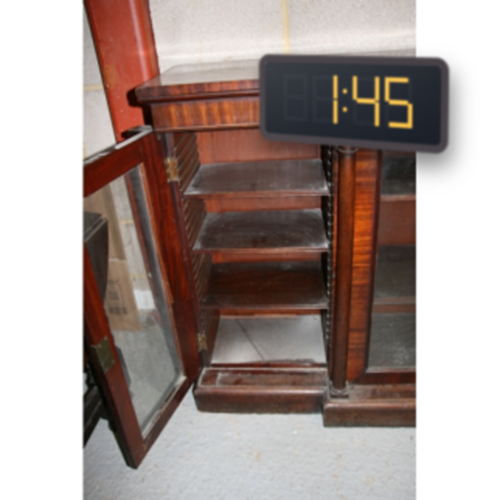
1.45
